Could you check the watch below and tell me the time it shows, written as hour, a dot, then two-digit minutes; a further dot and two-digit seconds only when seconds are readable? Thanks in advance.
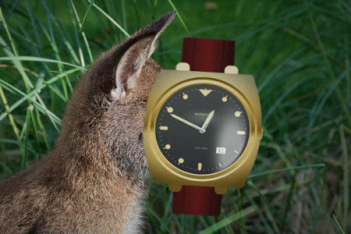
12.49
